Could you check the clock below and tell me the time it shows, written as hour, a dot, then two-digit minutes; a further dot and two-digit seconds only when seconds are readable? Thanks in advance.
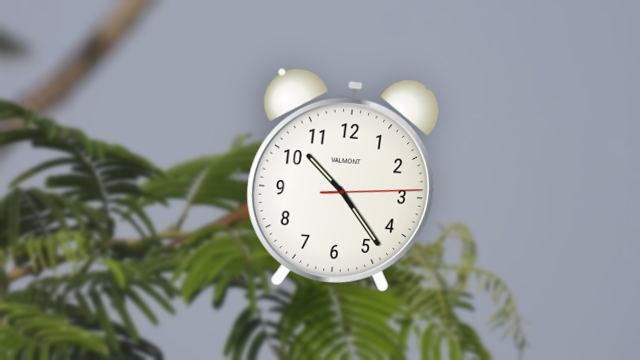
10.23.14
